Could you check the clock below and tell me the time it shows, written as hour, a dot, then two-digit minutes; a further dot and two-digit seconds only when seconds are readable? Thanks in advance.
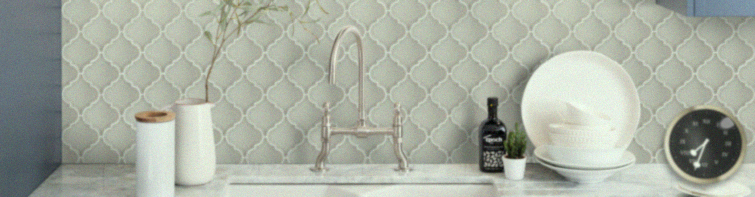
7.33
